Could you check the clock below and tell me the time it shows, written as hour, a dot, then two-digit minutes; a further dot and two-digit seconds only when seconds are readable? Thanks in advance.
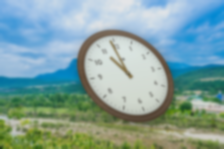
10.59
